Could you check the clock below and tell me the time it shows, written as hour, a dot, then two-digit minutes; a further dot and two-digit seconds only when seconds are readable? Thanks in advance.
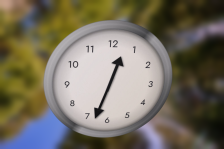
12.33
